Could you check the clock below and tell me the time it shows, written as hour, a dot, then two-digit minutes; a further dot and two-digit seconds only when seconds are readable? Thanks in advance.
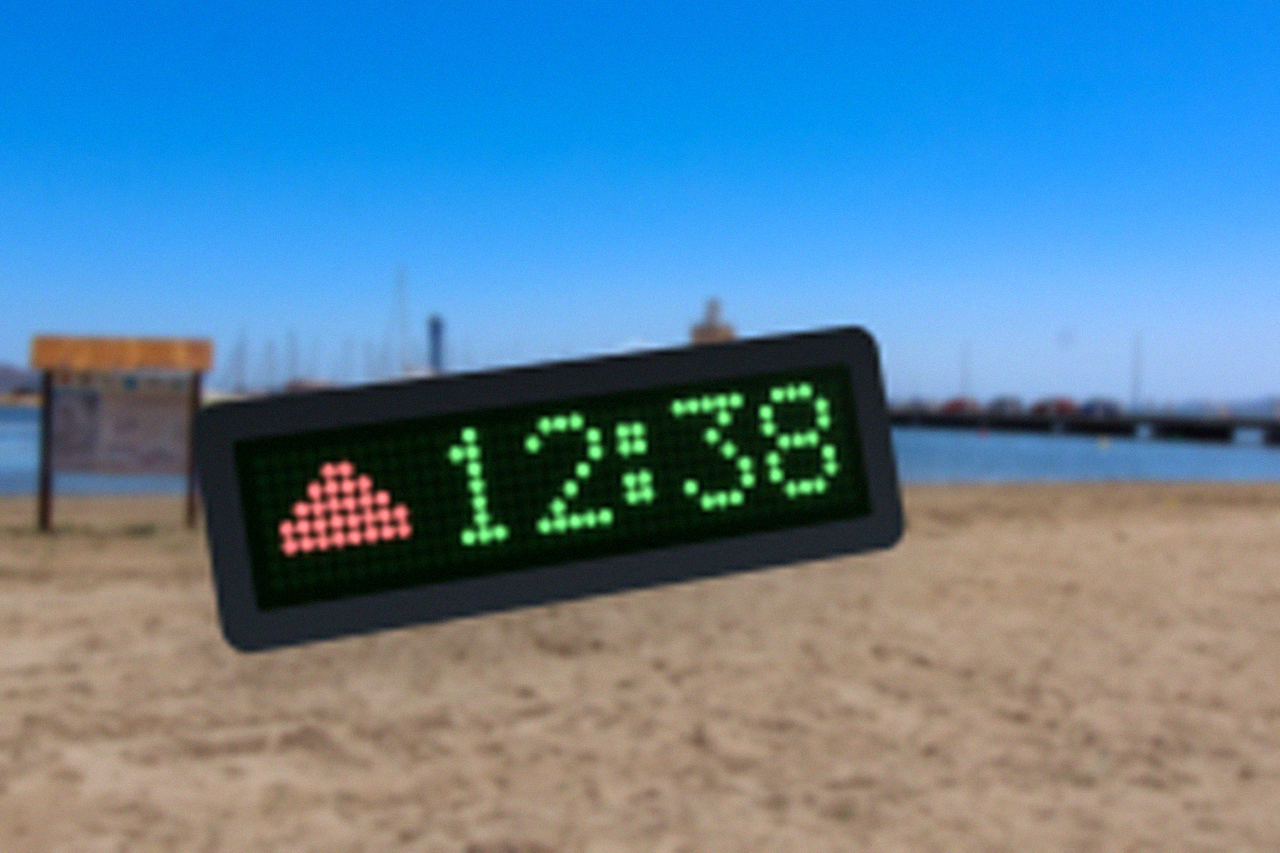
12.38
